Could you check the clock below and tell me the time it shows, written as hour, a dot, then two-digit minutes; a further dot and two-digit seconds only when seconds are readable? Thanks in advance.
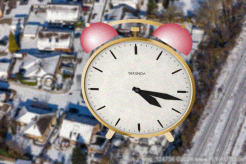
4.17
